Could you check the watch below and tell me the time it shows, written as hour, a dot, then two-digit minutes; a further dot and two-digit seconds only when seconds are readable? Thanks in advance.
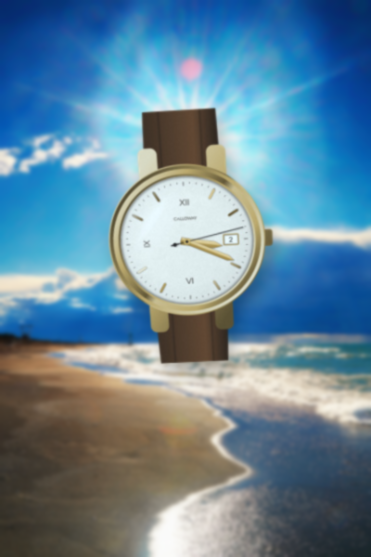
3.19.13
